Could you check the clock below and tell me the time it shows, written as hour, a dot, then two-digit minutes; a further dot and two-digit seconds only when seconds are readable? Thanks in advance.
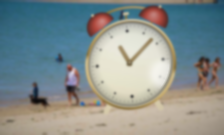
11.08
